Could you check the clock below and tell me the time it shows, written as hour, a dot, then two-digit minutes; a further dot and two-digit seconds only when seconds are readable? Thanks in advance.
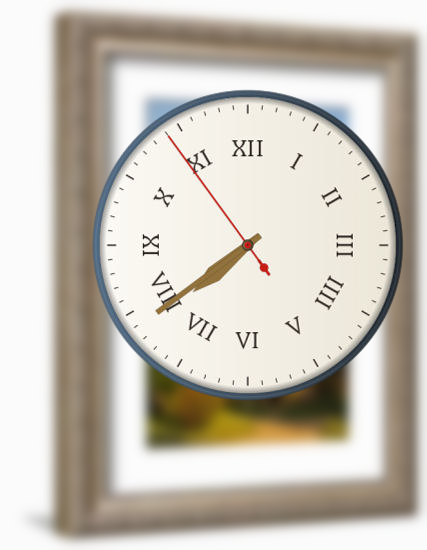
7.38.54
